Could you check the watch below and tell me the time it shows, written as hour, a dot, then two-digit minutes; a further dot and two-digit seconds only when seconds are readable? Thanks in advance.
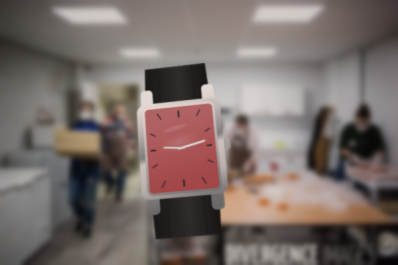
9.13
